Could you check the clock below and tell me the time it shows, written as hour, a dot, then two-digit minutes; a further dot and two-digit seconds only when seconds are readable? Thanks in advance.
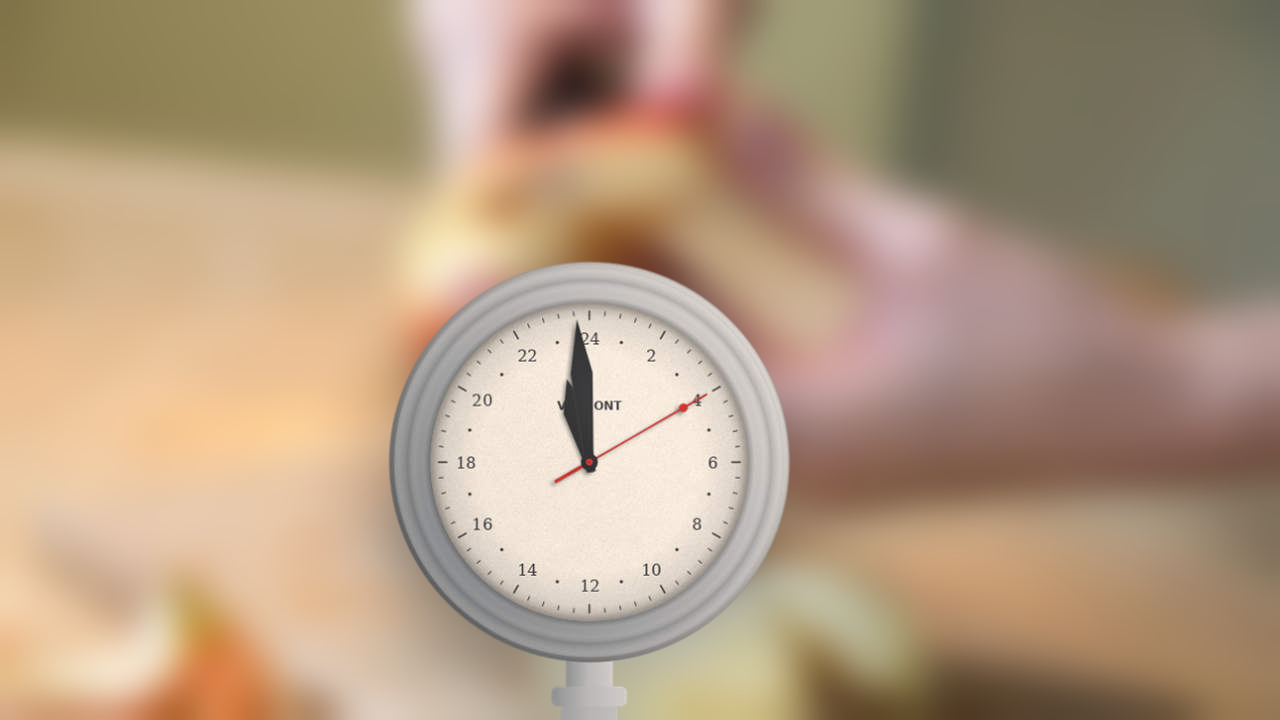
22.59.10
